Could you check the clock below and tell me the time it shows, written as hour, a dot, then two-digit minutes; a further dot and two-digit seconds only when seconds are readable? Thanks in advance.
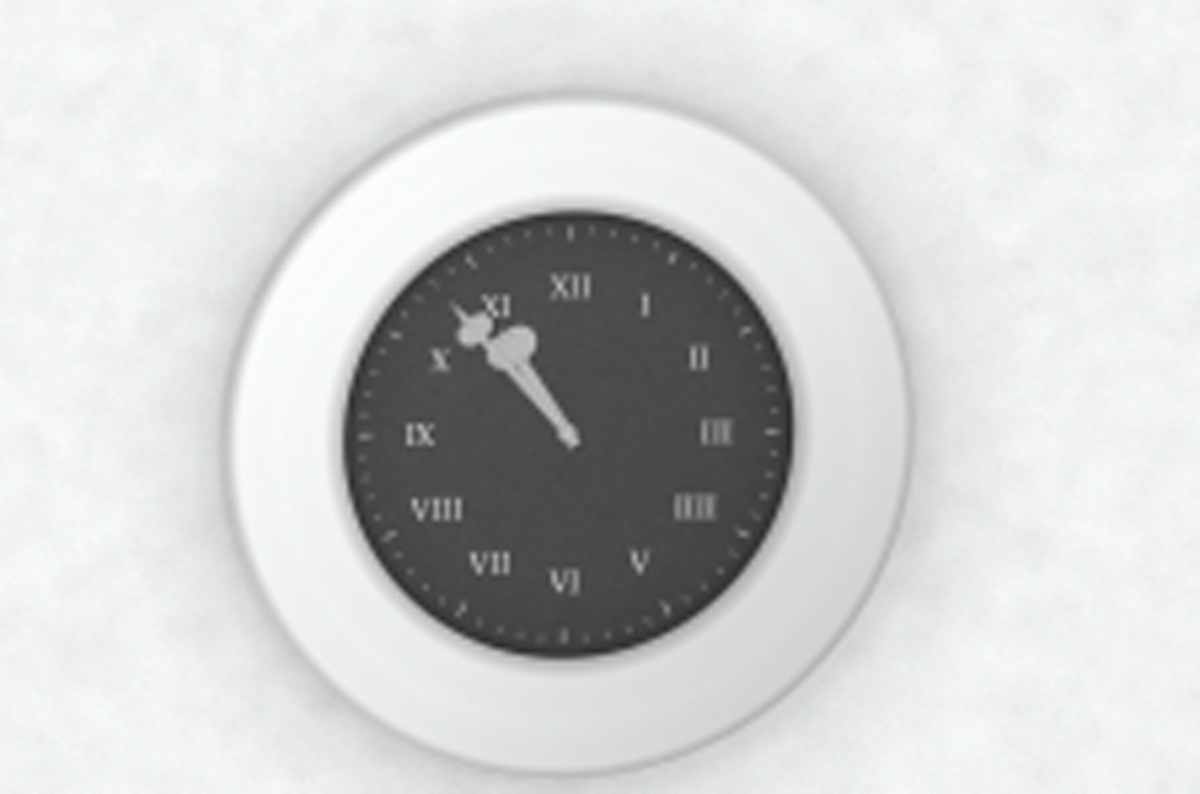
10.53
